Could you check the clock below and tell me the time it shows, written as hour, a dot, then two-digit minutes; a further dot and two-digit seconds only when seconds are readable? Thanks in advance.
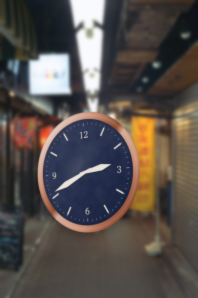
2.41
